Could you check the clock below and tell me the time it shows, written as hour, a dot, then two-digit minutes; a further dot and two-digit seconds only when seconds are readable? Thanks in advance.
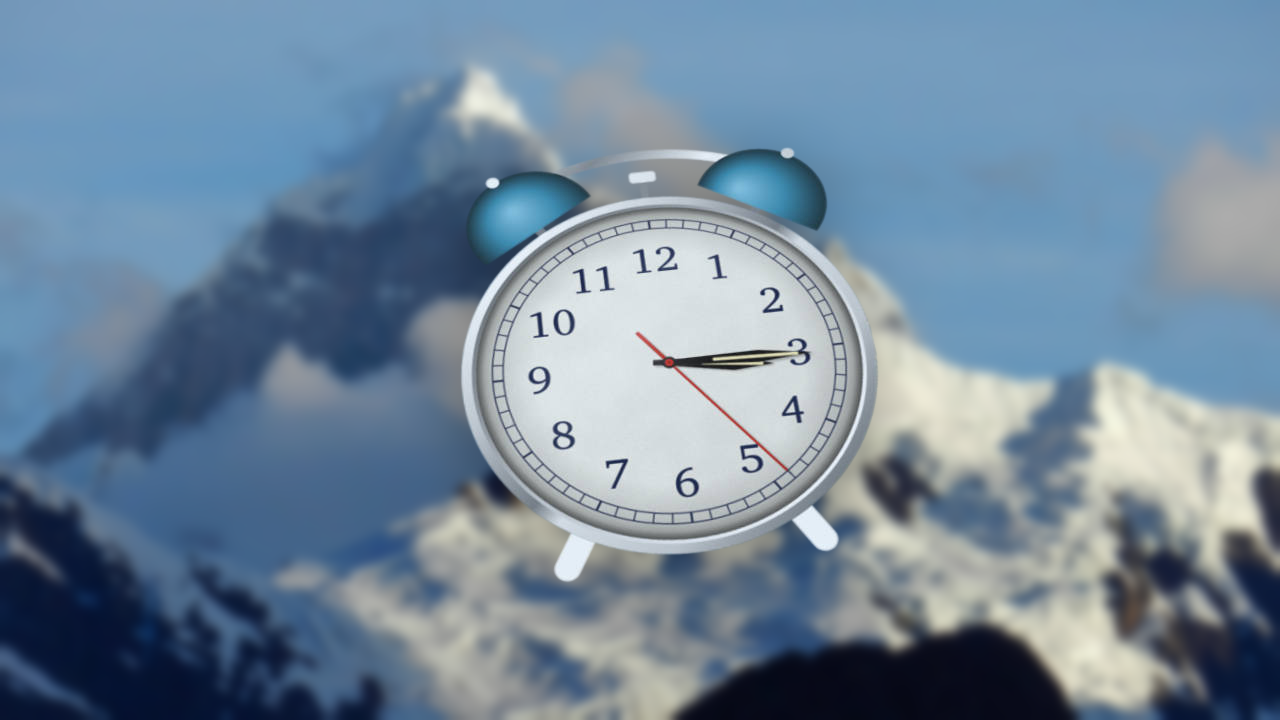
3.15.24
